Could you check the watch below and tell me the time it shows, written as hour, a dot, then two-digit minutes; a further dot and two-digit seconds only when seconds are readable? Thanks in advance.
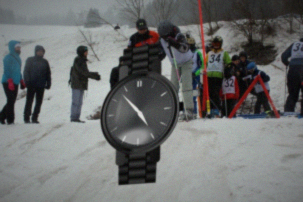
4.53
